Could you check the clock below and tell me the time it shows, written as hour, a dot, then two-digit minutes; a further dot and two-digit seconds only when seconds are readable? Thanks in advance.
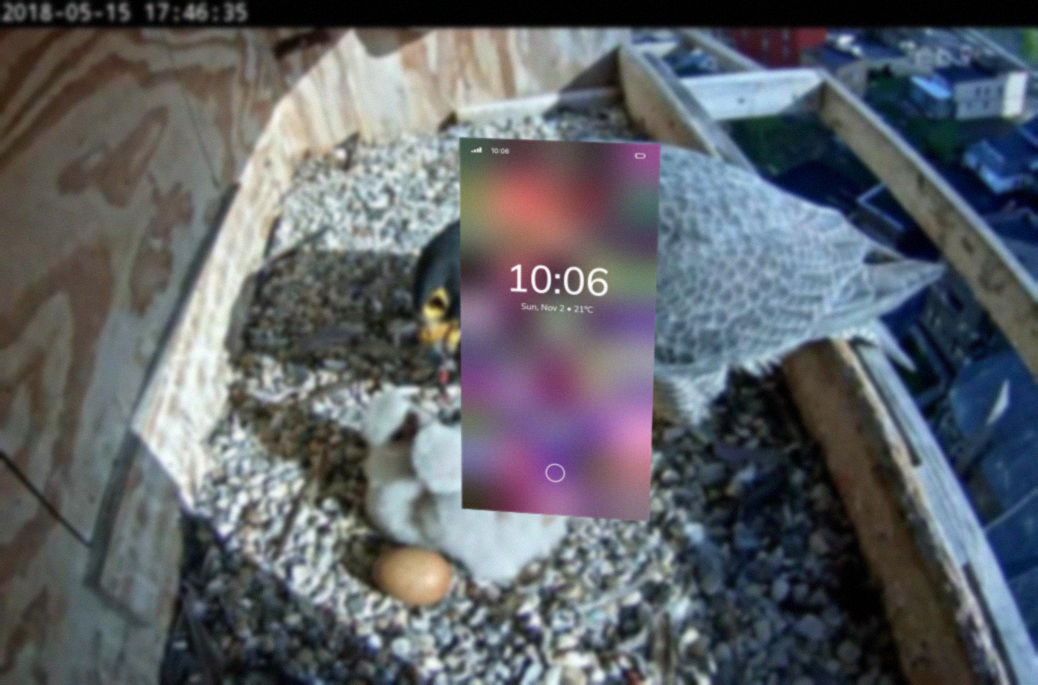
10.06
